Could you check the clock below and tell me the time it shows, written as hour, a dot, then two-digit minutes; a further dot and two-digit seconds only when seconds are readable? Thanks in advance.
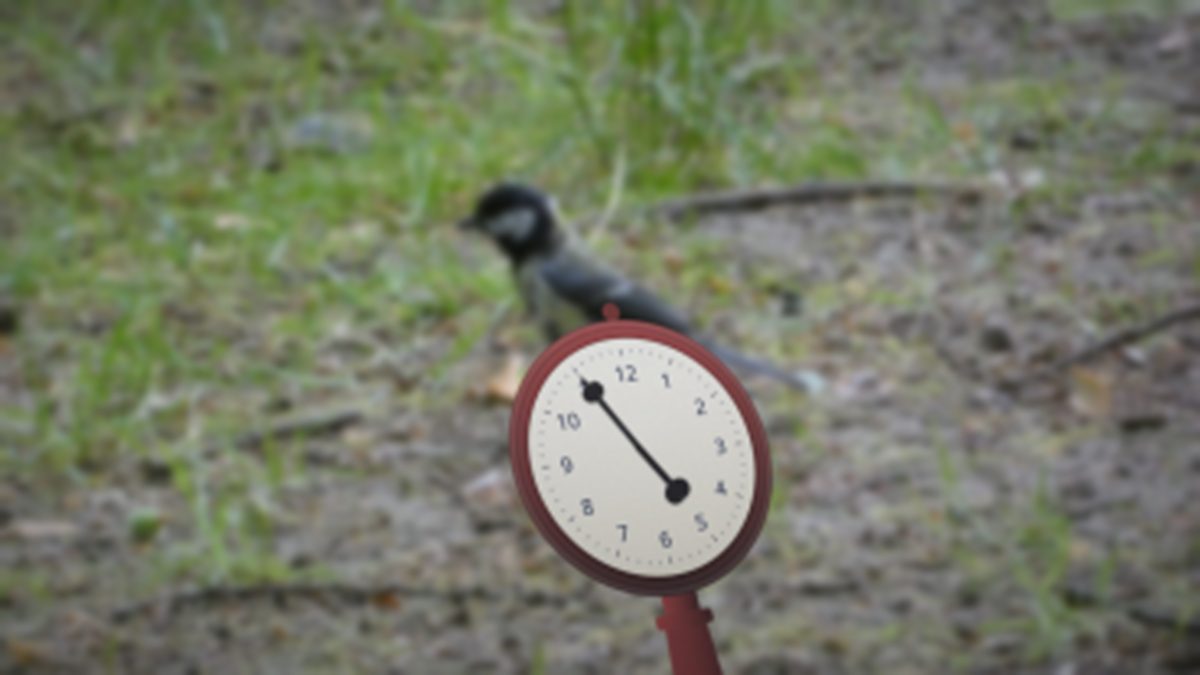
4.55
